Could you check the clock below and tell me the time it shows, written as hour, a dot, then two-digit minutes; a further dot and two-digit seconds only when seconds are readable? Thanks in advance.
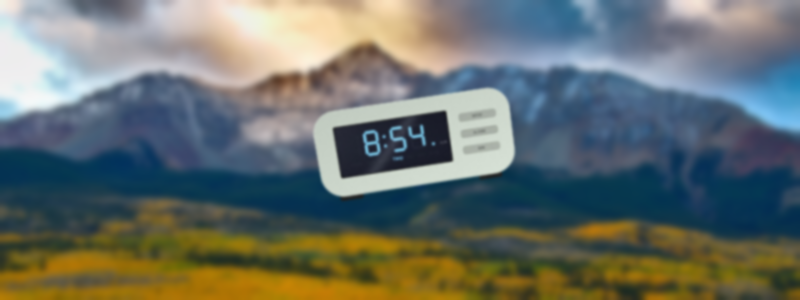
8.54
